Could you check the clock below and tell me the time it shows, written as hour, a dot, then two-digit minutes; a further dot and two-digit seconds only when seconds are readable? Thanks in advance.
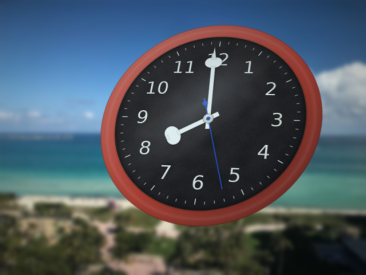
7.59.27
